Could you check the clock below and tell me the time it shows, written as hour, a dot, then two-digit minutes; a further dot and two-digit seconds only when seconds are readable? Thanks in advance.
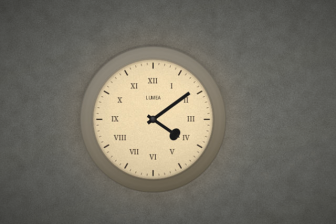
4.09
